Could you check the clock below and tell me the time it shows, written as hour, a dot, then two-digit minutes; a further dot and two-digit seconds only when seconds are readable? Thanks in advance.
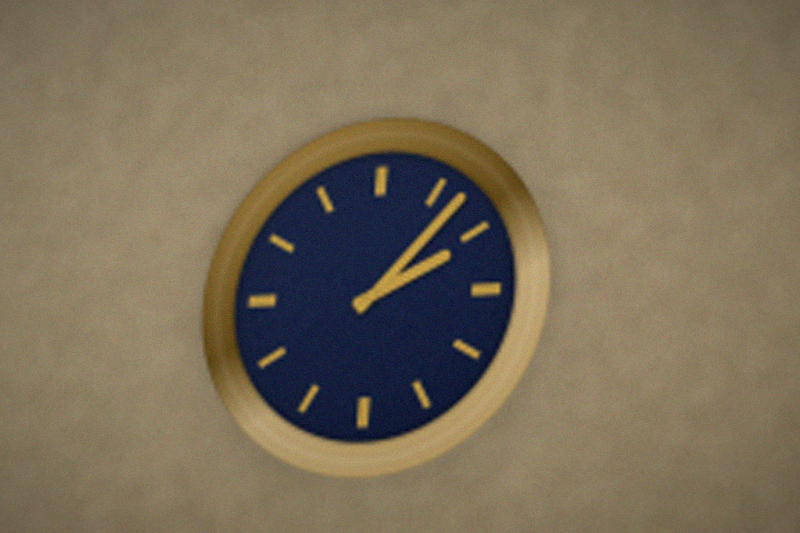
2.07
